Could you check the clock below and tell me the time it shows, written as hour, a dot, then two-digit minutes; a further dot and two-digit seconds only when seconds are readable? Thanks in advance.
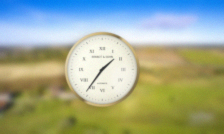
1.36
